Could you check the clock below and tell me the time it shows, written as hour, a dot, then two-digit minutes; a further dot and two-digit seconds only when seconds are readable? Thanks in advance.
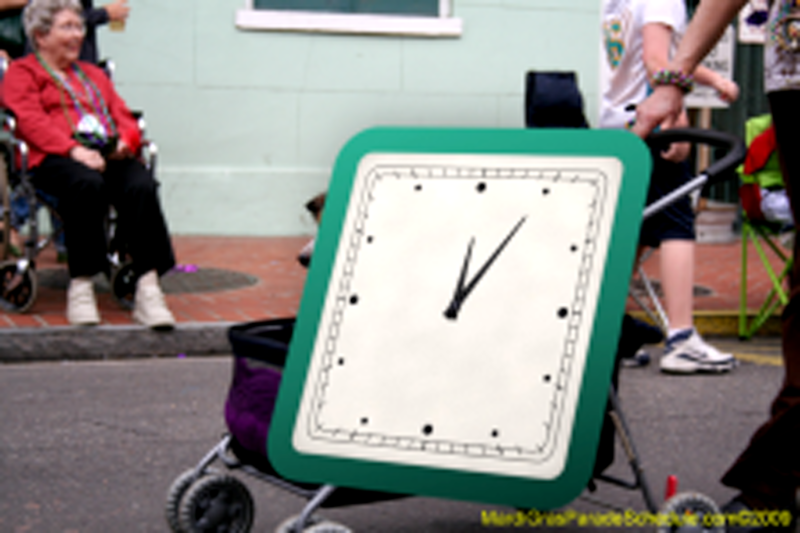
12.05
